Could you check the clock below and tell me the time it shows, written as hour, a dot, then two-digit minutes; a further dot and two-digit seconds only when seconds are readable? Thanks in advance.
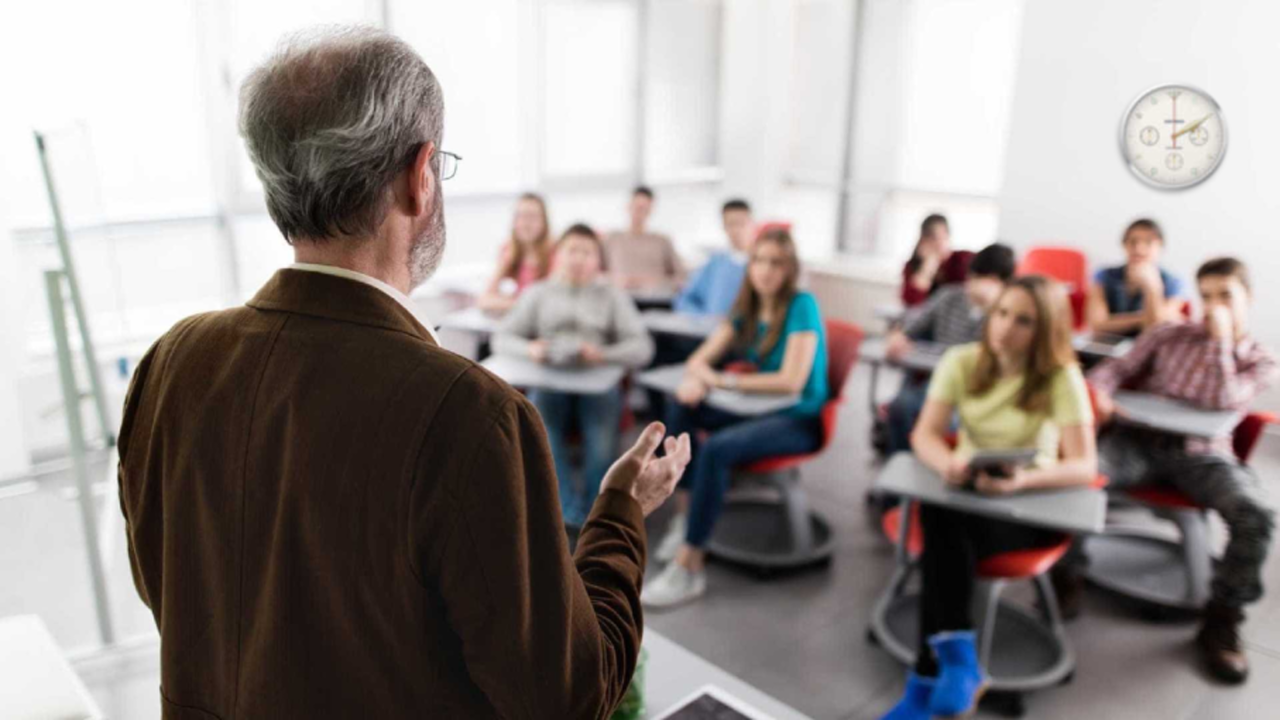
2.10
